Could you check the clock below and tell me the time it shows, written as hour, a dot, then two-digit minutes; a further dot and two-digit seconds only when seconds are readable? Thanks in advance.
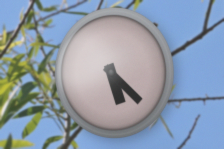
5.22
